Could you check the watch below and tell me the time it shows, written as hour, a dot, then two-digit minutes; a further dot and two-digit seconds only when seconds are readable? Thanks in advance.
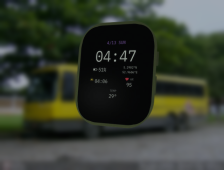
4.47
